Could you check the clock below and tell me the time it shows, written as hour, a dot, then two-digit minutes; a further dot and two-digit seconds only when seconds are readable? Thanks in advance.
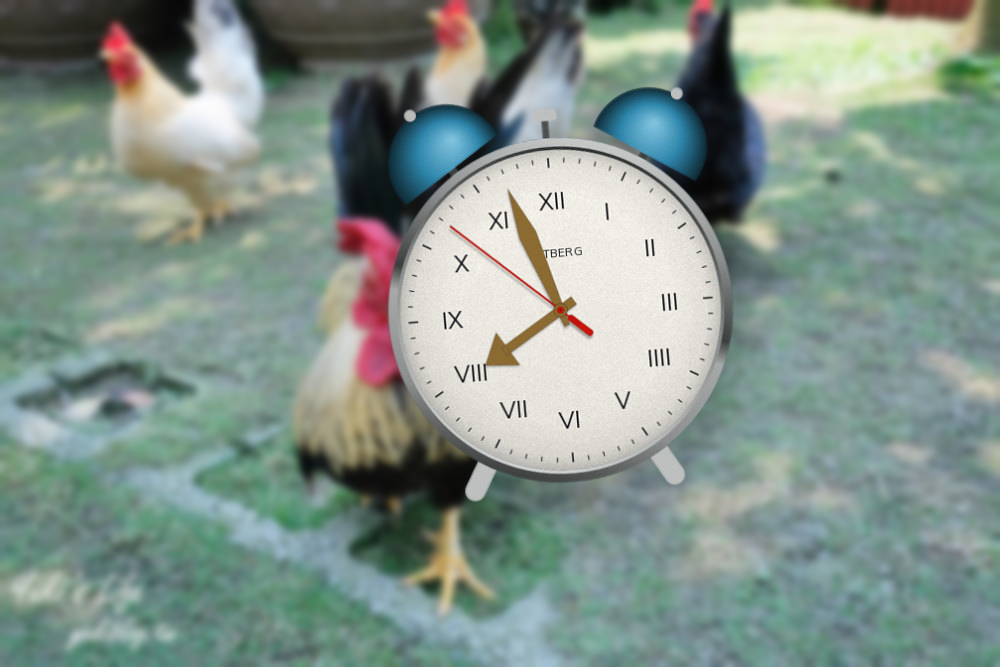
7.56.52
